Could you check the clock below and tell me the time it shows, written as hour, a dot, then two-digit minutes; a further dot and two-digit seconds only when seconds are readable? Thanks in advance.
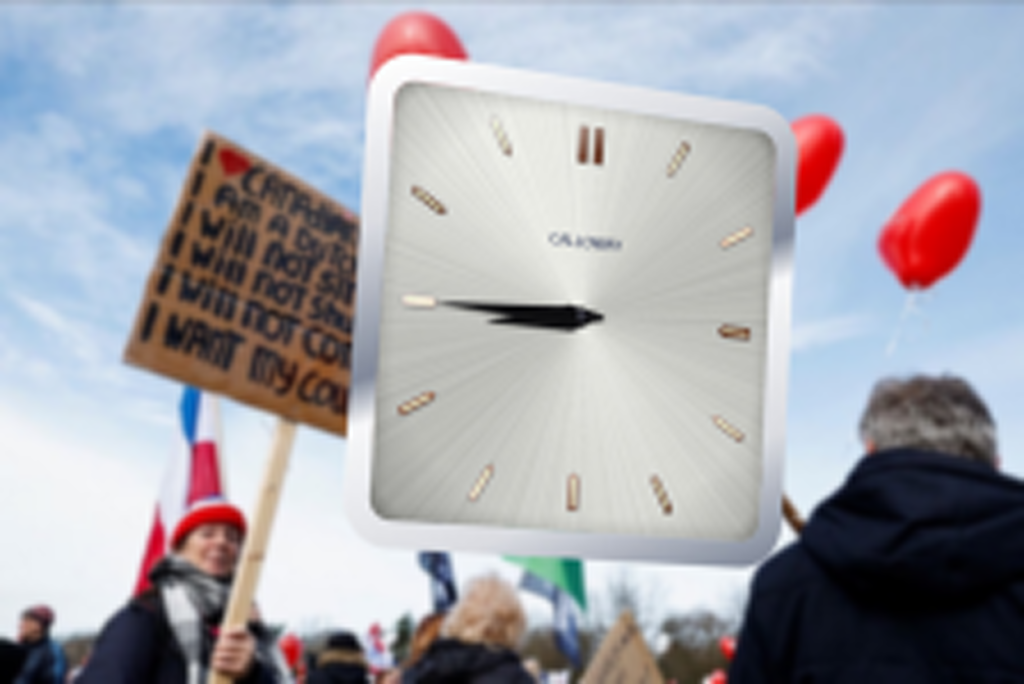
8.45
